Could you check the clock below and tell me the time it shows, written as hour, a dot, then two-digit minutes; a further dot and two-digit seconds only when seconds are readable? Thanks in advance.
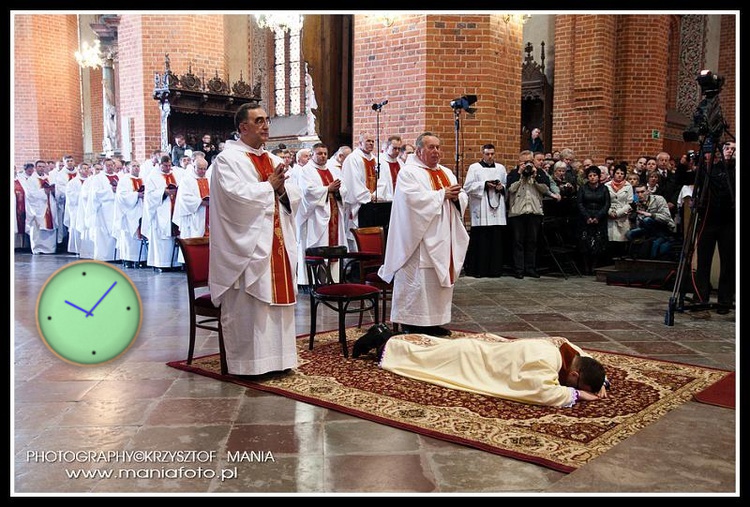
10.08
